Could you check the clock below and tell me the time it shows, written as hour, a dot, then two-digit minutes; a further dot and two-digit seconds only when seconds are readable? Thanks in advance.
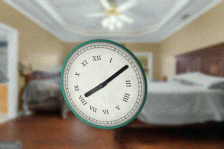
8.10
